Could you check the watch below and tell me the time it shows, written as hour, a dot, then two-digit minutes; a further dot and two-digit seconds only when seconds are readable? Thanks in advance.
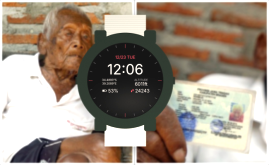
12.06
